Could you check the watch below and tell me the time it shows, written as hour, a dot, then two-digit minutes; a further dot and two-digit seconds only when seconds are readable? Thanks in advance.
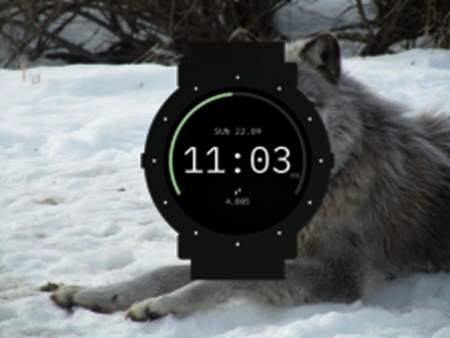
11.03
